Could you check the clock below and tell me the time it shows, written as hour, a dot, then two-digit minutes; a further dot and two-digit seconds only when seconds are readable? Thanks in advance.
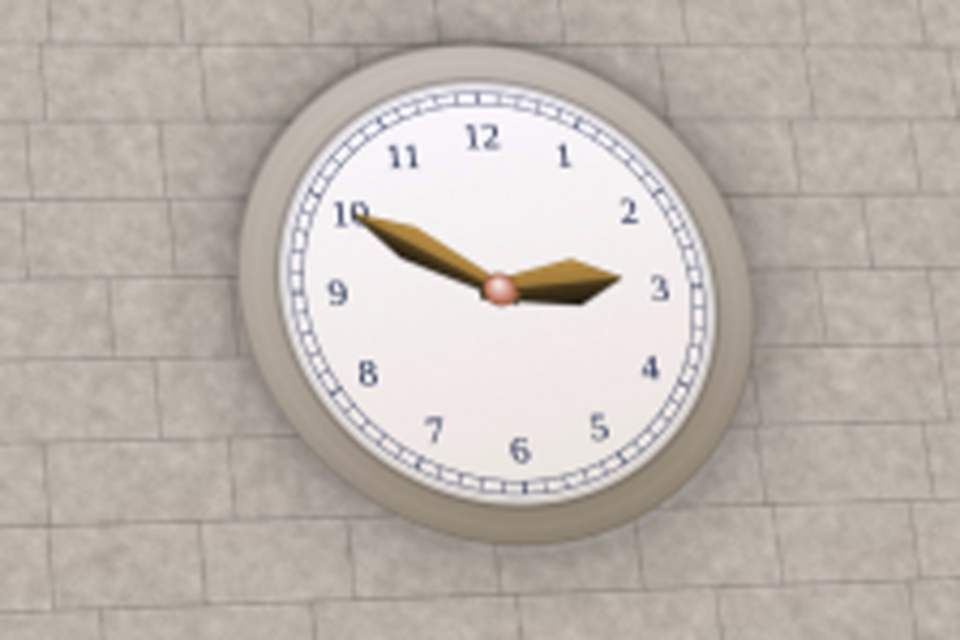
2.50
